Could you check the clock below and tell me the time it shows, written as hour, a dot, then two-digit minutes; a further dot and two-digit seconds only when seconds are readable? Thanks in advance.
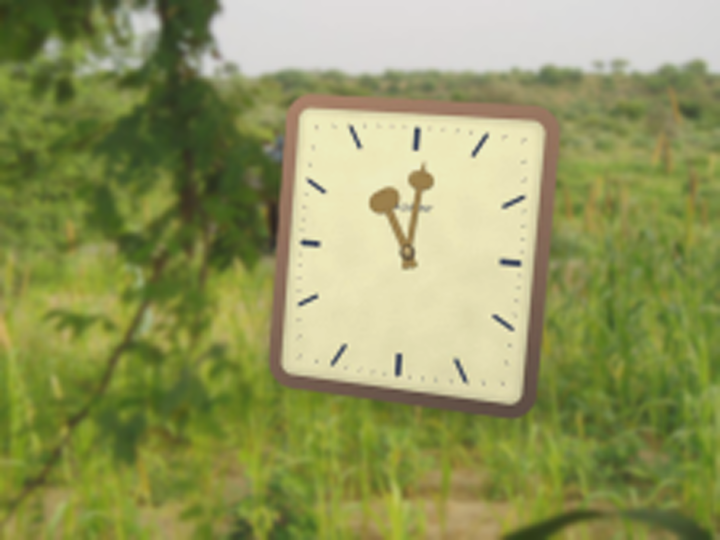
11.01
